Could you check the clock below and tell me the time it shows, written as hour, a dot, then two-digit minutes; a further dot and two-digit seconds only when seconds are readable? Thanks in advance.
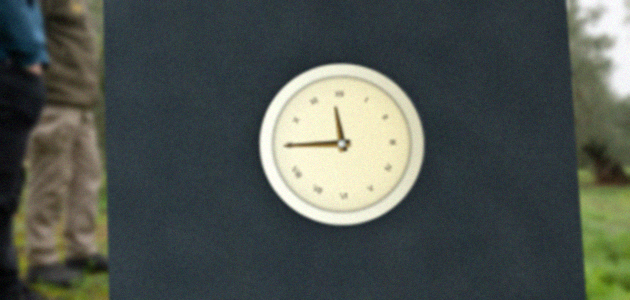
11.45
